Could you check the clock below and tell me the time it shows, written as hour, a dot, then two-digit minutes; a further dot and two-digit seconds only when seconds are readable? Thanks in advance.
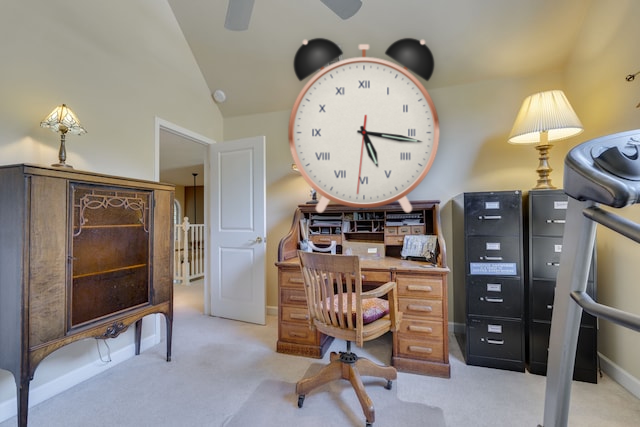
5.16.31
